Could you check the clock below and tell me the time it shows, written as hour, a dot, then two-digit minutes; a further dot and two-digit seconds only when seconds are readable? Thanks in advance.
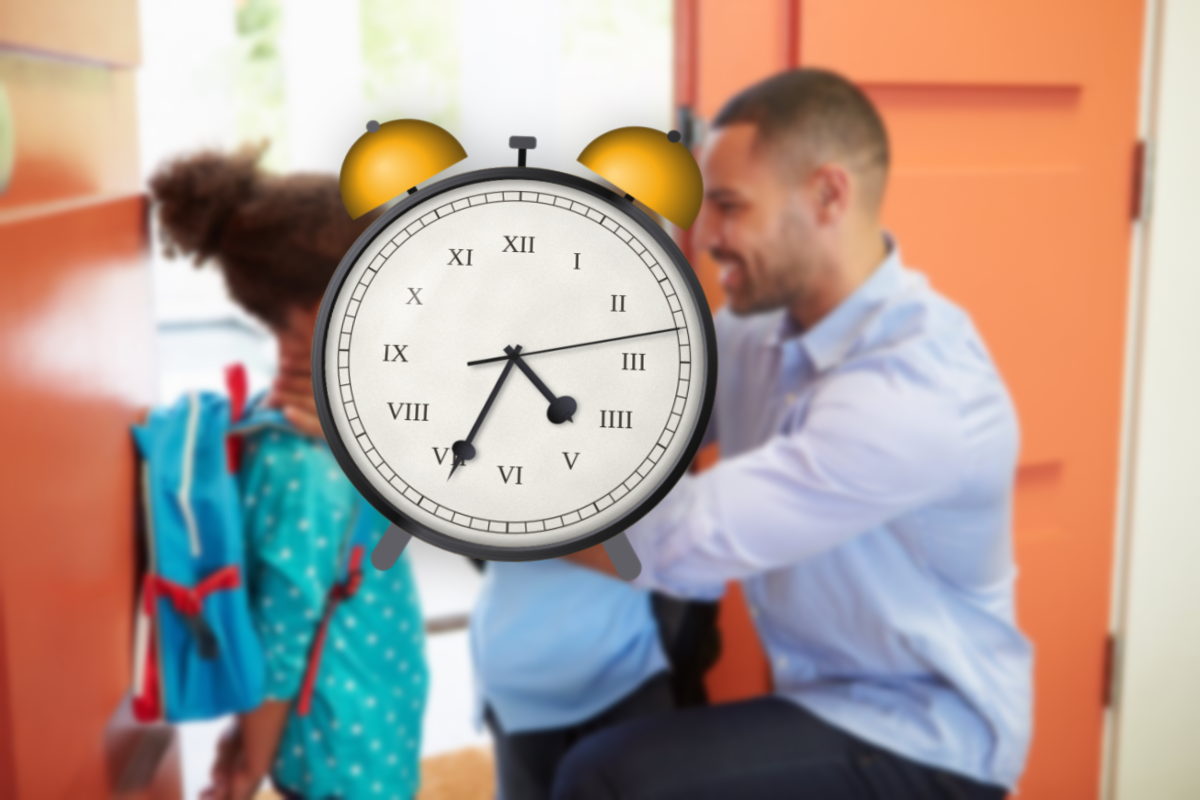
4.34.13
